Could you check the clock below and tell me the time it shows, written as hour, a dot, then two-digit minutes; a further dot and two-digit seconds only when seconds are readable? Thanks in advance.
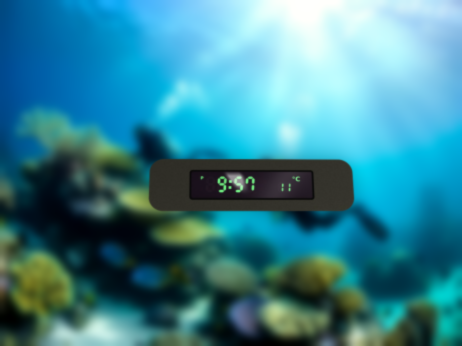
9.57
